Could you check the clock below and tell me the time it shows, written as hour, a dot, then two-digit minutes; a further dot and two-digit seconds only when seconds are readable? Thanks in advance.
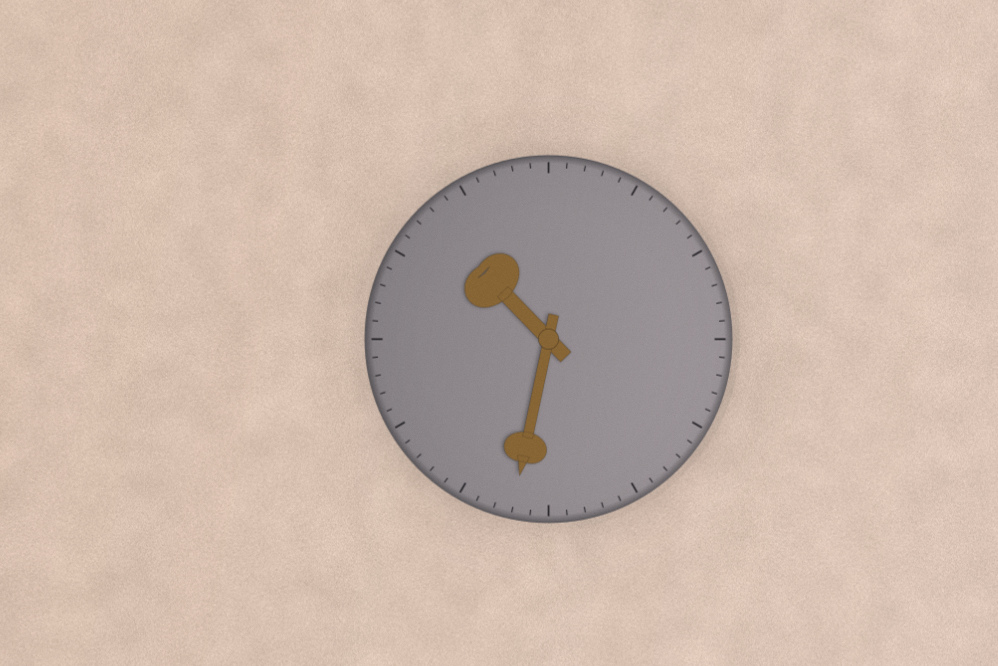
10.32
